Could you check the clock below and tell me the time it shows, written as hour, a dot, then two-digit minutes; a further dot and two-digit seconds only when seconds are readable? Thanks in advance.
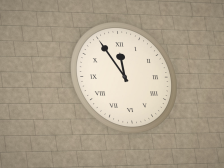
11.55
